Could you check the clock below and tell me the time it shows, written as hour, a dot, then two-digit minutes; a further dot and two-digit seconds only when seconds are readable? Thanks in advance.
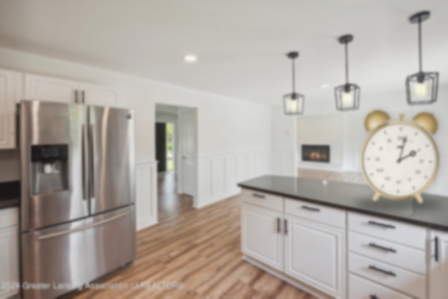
2.02
